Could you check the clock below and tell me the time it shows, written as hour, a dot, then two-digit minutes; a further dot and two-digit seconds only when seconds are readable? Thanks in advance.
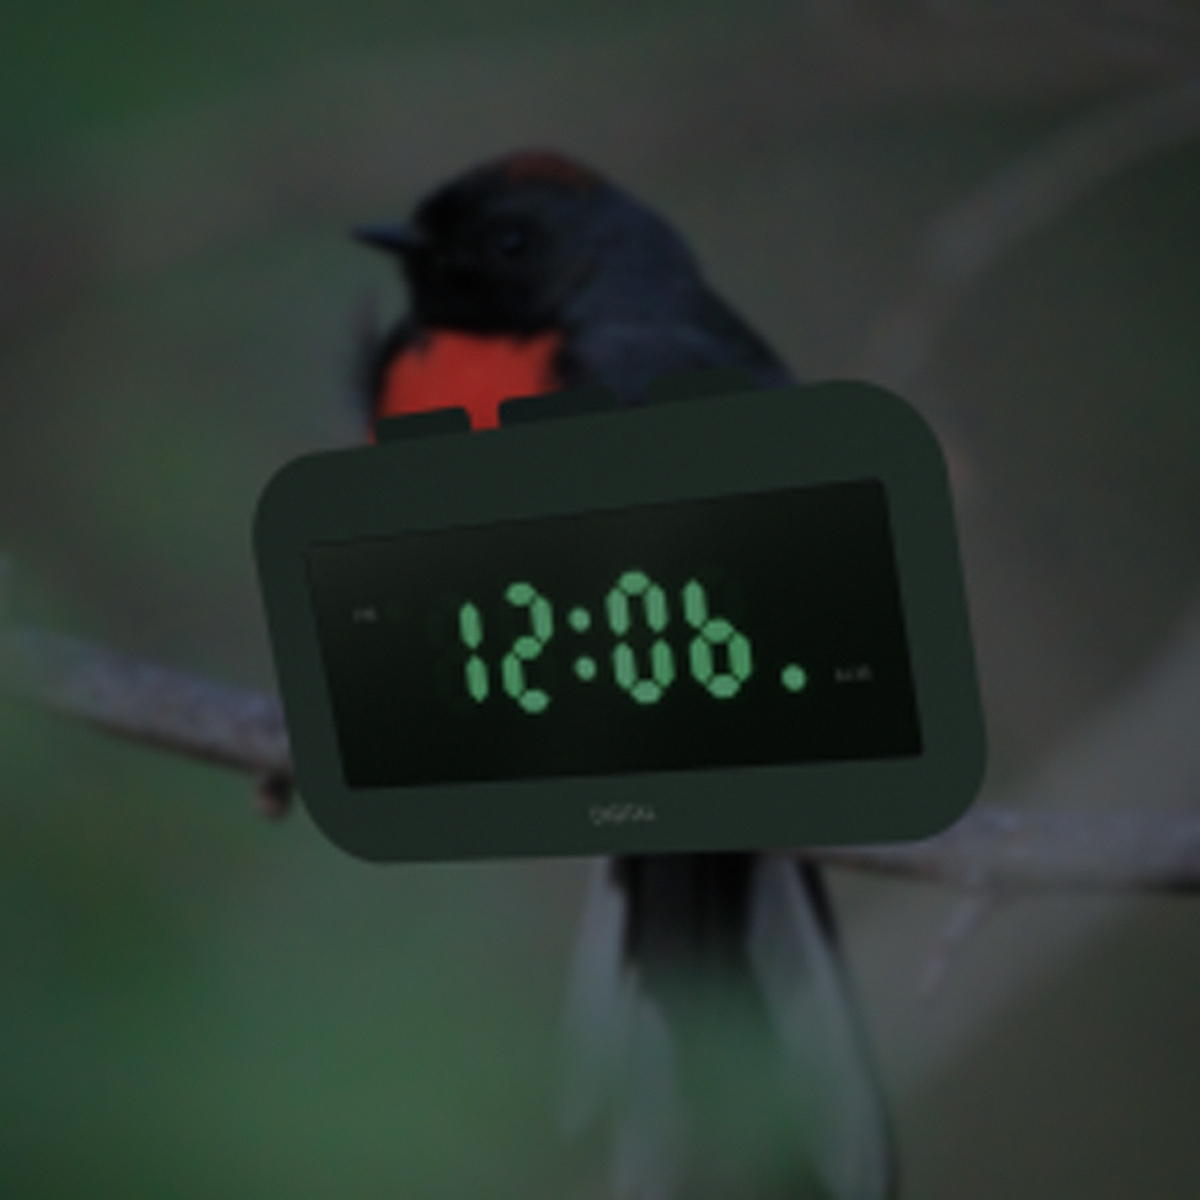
12.06
